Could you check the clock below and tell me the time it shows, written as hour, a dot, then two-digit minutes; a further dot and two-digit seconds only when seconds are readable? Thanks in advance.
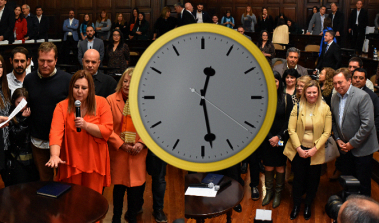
12.28.21
